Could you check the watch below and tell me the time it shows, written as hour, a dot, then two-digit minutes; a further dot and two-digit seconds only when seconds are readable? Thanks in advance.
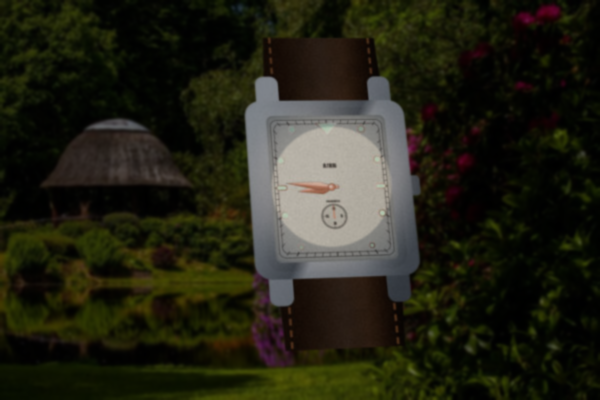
8.46
